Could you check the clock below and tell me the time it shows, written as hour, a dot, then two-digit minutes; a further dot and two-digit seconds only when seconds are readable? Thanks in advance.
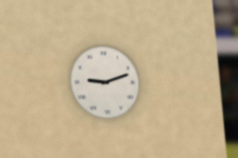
9.12
